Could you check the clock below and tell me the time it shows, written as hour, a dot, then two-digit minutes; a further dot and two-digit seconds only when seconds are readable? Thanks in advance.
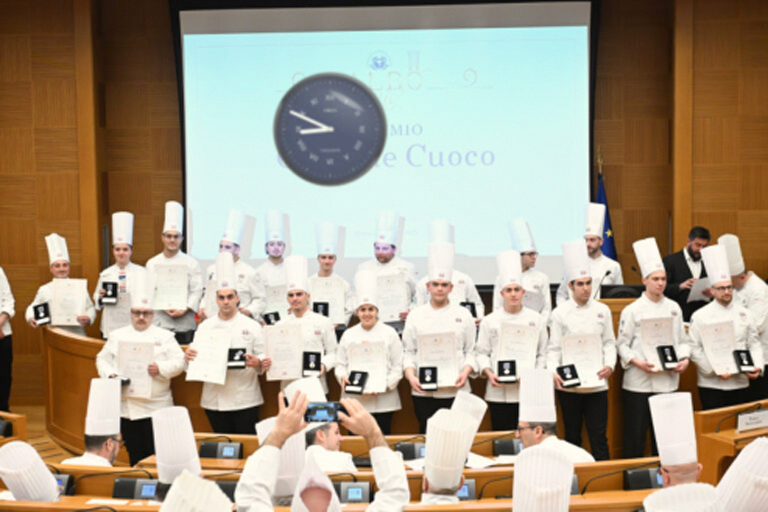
8.49
